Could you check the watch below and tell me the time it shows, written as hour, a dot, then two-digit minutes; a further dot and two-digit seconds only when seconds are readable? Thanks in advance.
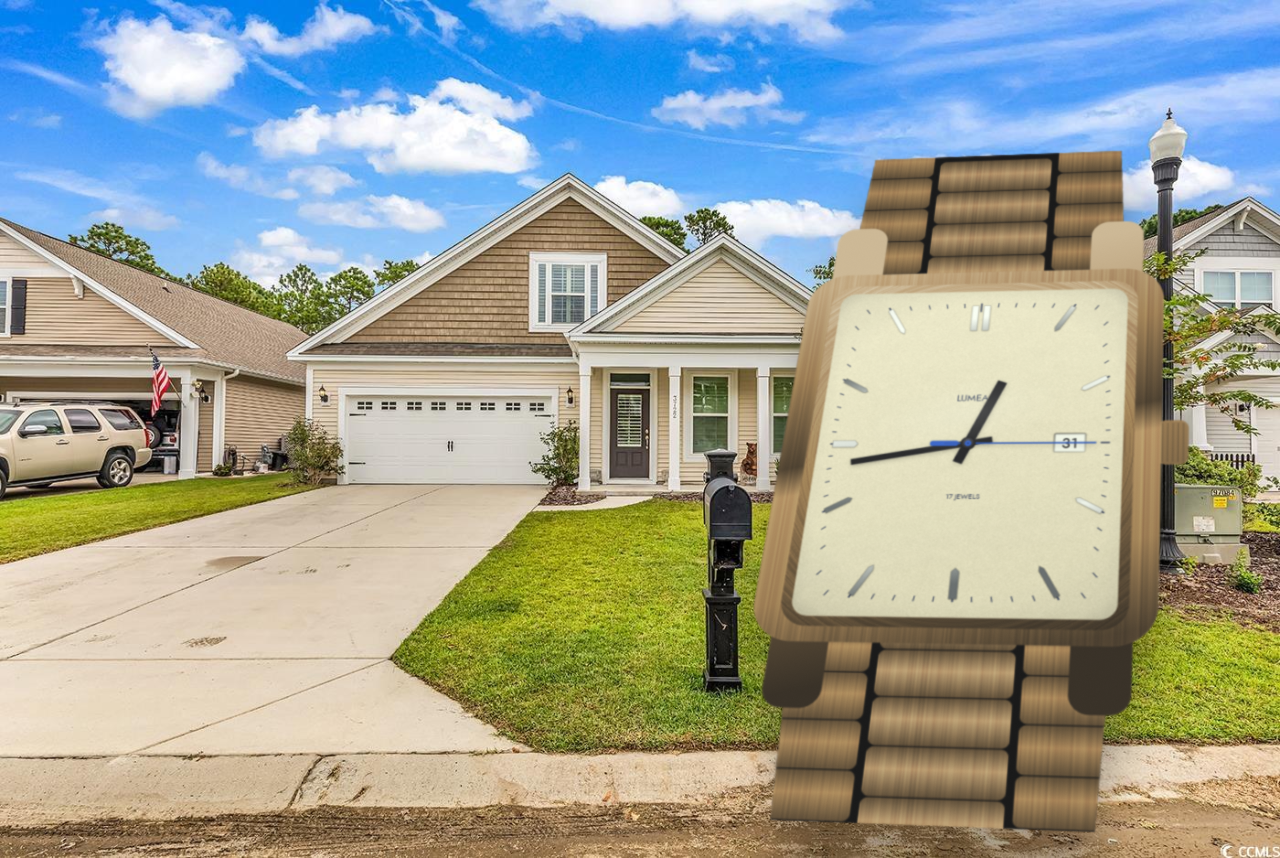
12.43.15
